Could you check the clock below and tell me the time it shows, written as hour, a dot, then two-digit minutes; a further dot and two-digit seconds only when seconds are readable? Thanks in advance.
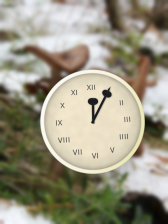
12.05
